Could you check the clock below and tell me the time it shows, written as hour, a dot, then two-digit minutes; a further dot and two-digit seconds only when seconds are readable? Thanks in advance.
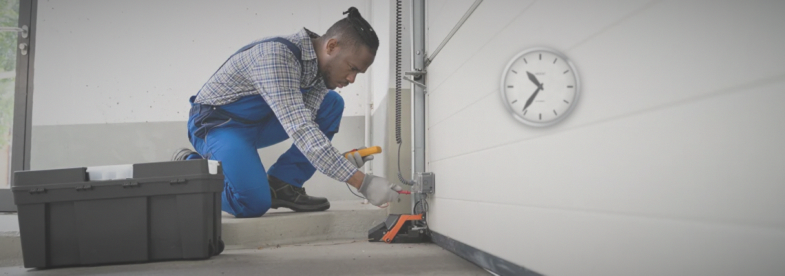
10.36
